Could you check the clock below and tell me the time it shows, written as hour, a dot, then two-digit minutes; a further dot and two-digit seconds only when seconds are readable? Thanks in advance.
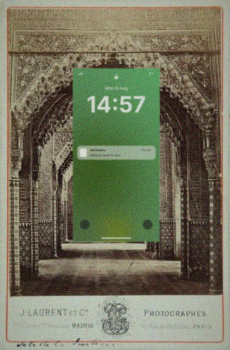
14.57
